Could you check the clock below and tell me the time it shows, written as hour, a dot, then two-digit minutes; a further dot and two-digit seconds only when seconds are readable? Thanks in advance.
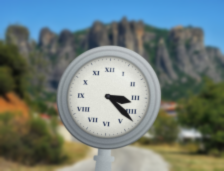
3.22
